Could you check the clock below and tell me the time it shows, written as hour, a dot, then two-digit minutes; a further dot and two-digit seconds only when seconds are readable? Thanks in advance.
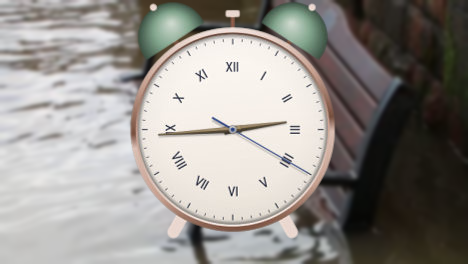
2.44.20
